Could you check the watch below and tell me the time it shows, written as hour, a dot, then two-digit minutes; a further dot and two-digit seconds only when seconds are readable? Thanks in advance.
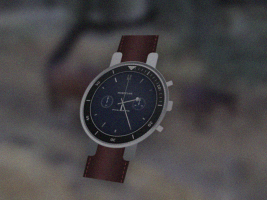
2.25
